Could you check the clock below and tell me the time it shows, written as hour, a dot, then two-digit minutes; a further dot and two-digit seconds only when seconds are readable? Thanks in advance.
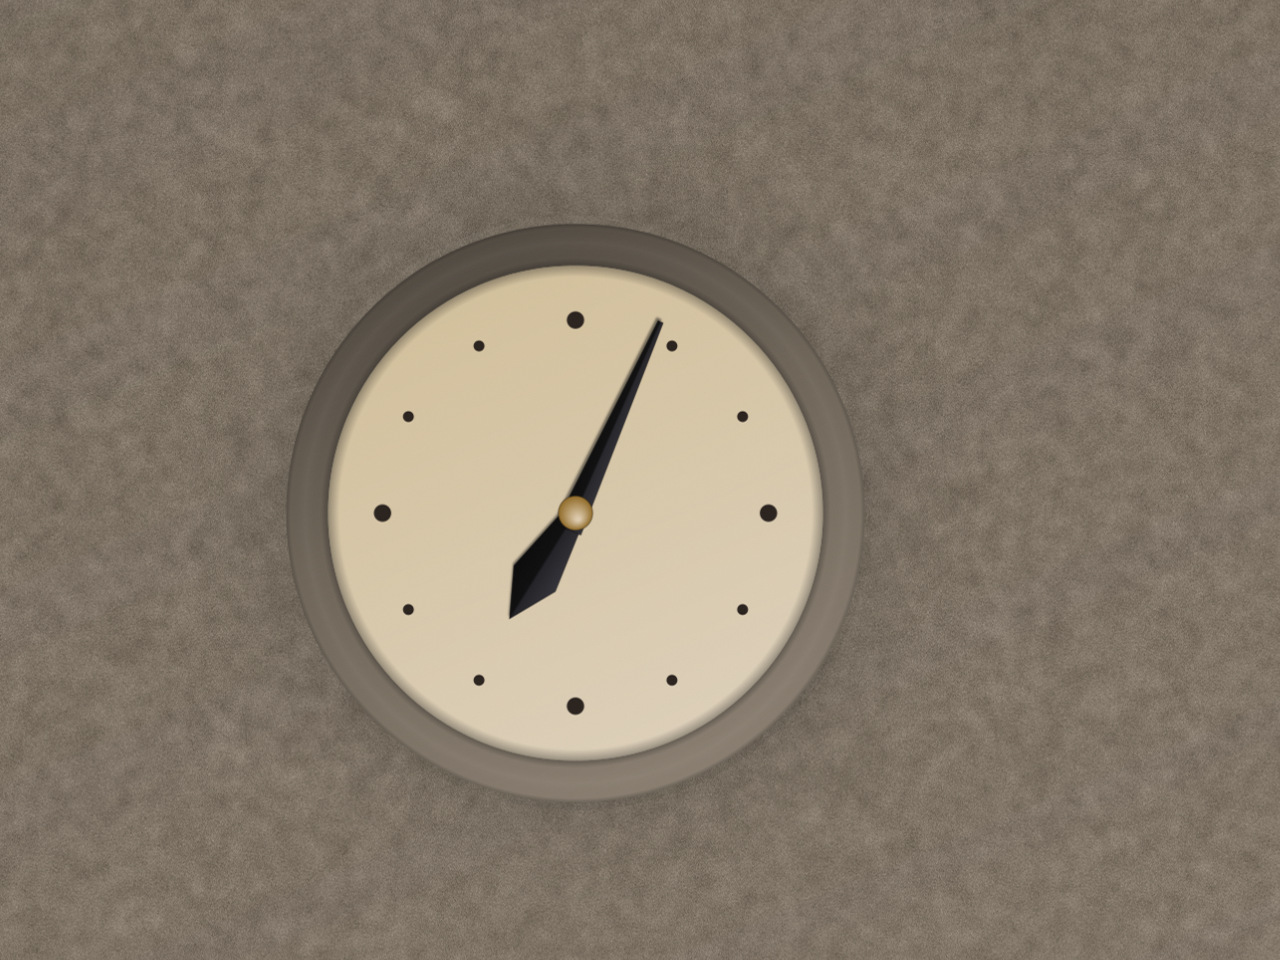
7.04
